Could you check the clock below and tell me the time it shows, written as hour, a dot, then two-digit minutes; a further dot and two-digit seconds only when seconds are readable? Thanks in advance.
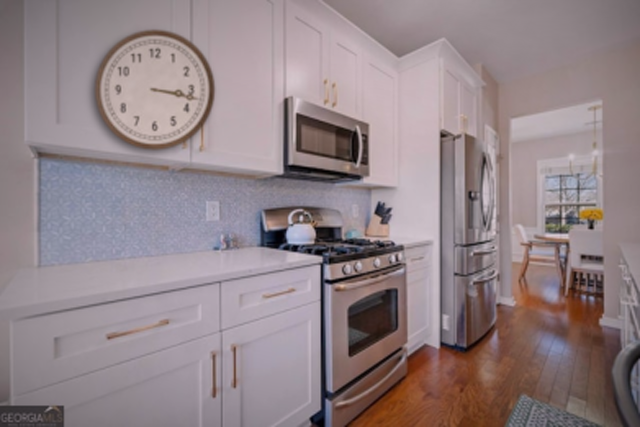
3.17
